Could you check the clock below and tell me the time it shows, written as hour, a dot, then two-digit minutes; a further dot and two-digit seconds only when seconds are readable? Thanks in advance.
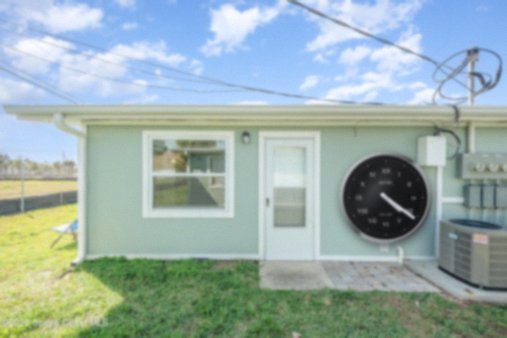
4.21
